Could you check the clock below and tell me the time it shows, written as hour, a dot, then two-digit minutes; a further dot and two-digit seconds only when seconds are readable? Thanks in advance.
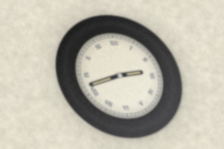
2.42
